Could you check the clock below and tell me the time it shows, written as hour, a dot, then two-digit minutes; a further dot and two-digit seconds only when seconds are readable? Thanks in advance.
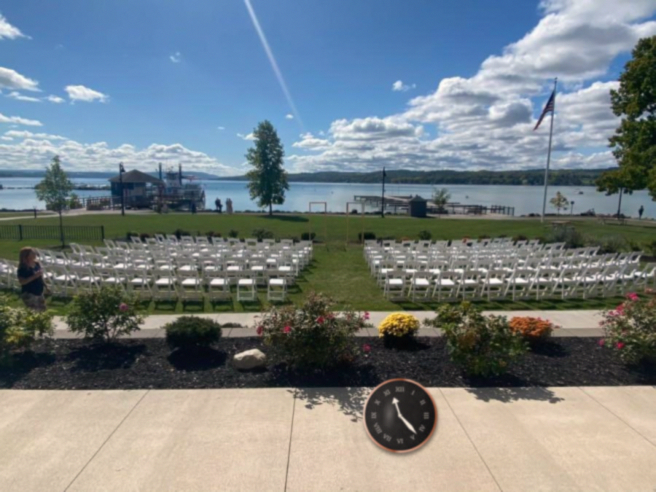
11.23
